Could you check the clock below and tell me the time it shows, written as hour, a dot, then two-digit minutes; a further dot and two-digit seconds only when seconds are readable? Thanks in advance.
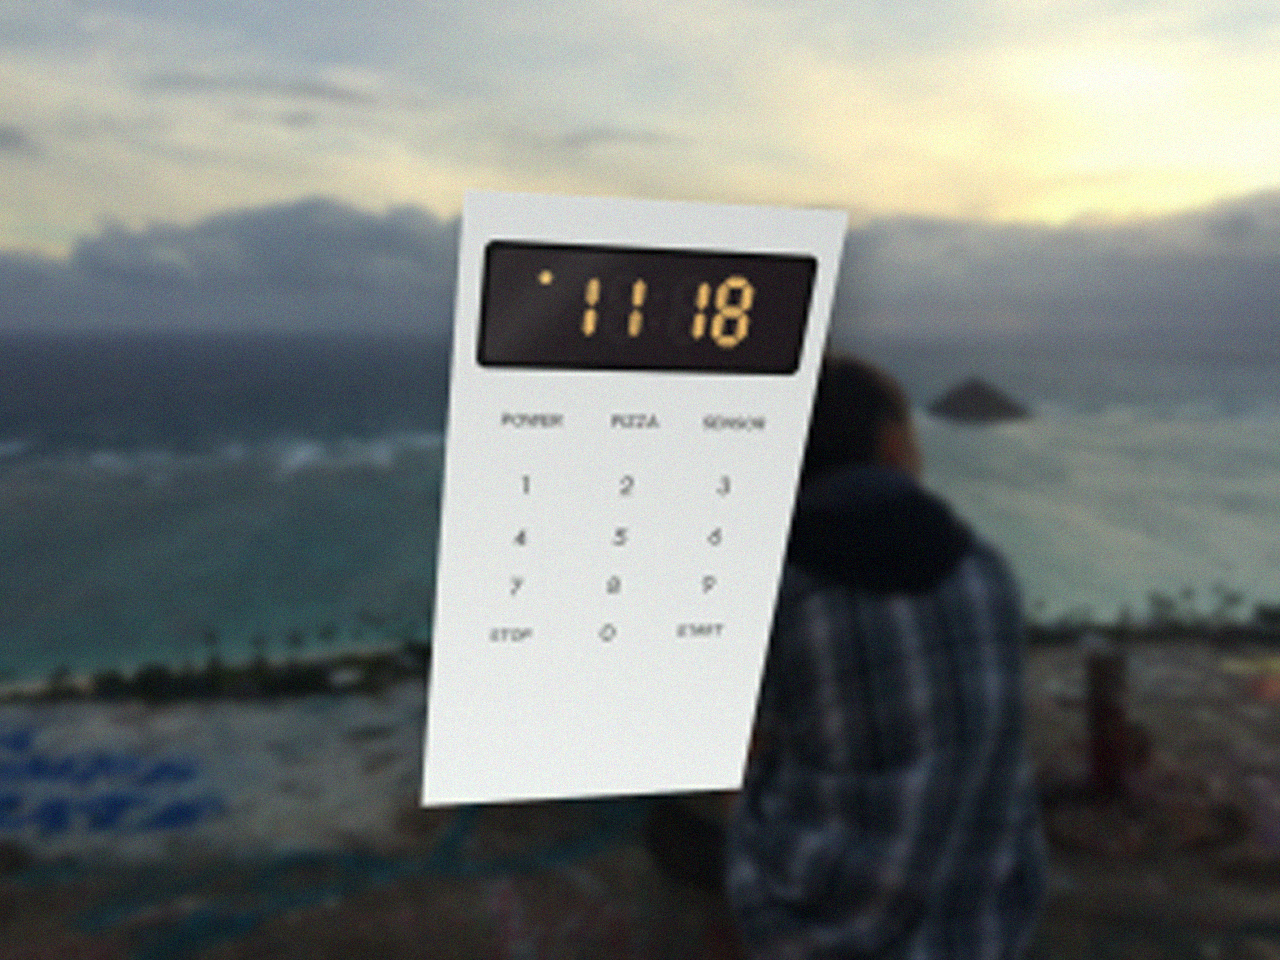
11.18
